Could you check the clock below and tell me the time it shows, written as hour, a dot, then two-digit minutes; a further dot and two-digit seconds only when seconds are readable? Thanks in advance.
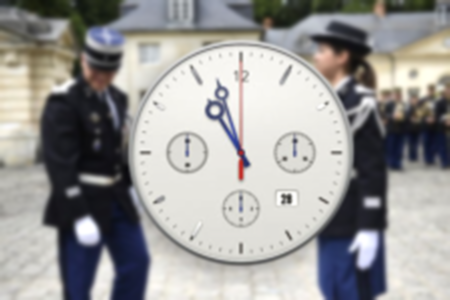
10.57
